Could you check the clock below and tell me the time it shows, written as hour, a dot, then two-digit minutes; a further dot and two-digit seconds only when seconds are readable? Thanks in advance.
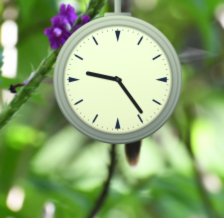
9.24
